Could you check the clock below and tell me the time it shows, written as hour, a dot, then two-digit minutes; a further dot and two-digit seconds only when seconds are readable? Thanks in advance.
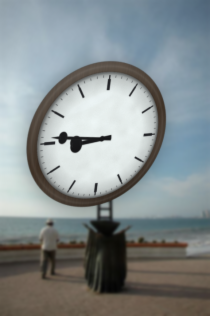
8.46
